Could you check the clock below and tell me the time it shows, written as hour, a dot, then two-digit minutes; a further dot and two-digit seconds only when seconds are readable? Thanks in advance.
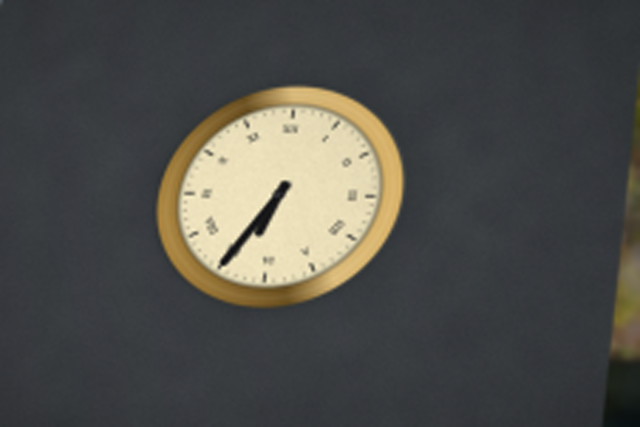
6.35
